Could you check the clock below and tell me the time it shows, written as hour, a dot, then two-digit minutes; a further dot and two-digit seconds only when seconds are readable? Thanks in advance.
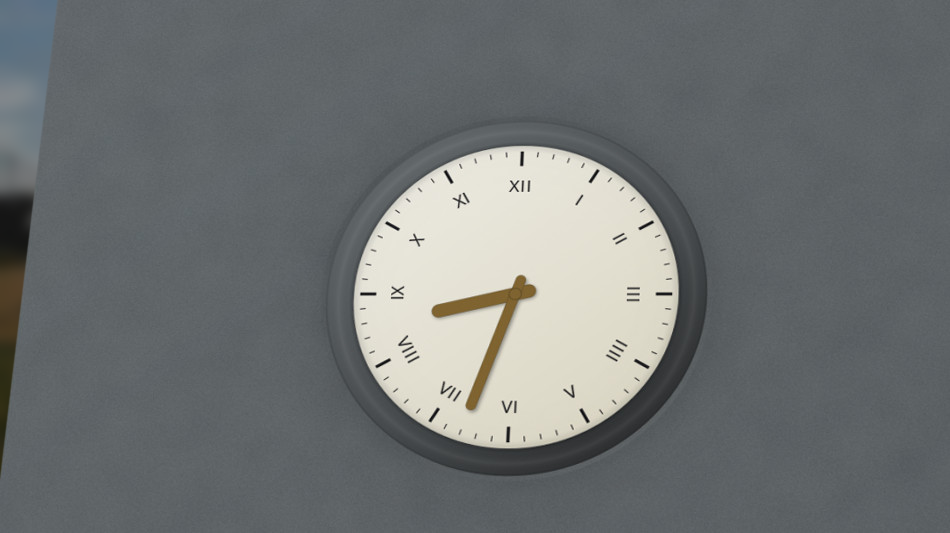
8.33
